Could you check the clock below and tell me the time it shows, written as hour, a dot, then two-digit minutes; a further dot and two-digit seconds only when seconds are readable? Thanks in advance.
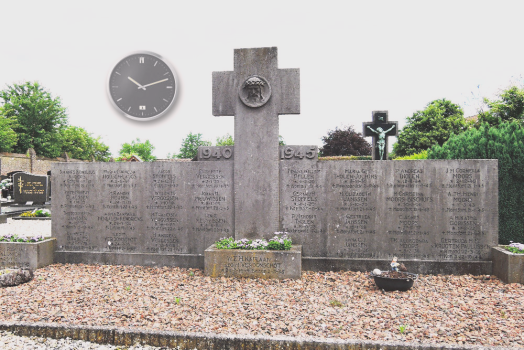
10.12
